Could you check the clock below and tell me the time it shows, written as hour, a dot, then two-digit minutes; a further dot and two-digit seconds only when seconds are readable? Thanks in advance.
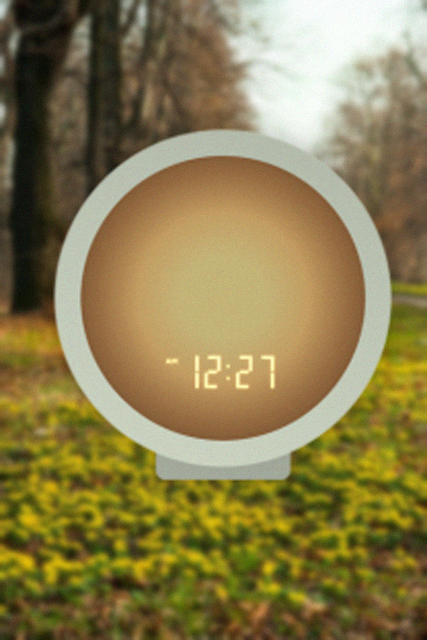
12.27
